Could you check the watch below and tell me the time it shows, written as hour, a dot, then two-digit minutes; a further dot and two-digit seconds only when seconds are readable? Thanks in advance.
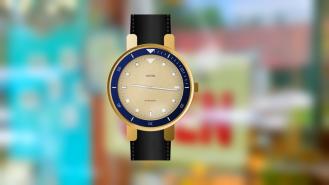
9.16
